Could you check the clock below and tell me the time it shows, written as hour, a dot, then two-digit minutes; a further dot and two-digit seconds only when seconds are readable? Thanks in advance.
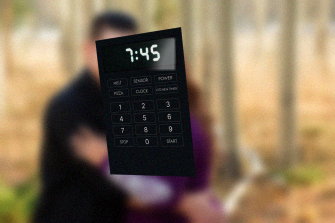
7.45
